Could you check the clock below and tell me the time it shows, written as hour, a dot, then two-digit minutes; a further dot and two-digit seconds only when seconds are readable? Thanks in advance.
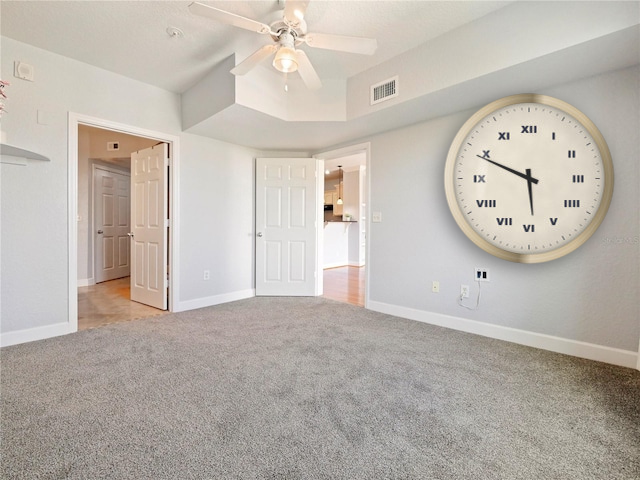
5.49
